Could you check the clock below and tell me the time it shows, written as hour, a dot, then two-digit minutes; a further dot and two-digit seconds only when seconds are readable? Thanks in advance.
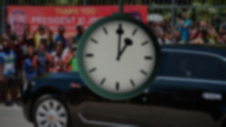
1.00
